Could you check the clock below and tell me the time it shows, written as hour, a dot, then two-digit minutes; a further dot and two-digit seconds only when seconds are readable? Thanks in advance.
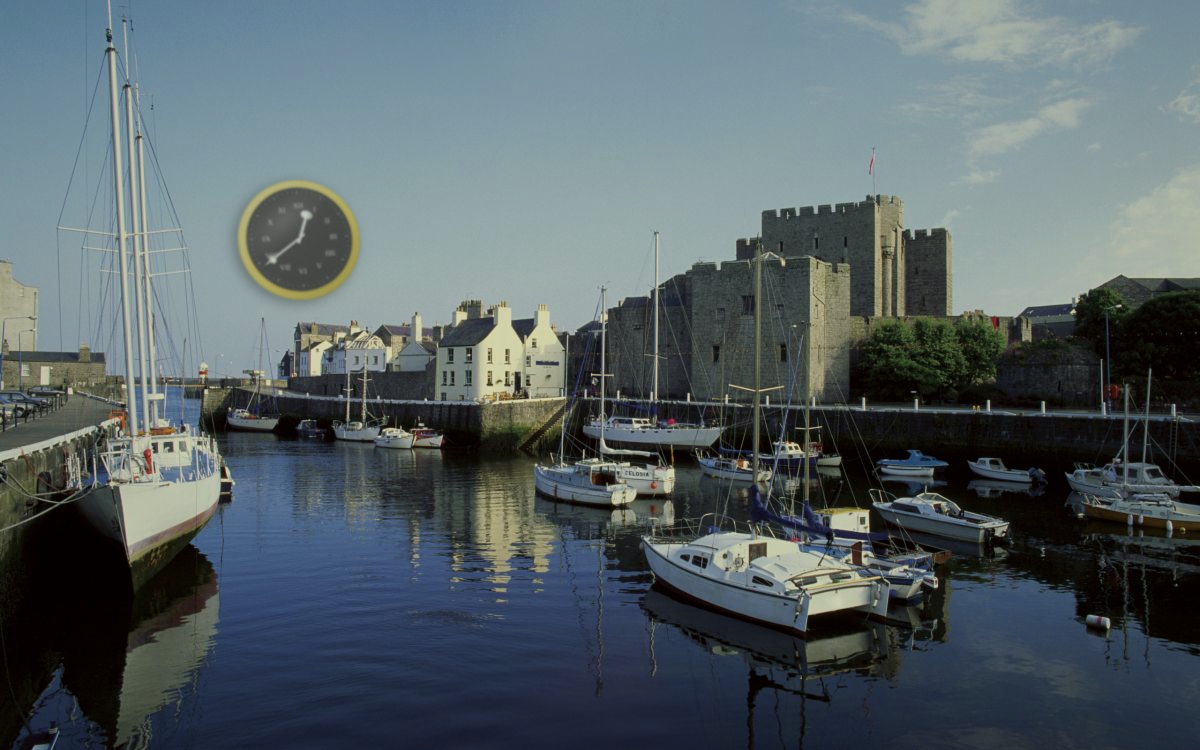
12.39
